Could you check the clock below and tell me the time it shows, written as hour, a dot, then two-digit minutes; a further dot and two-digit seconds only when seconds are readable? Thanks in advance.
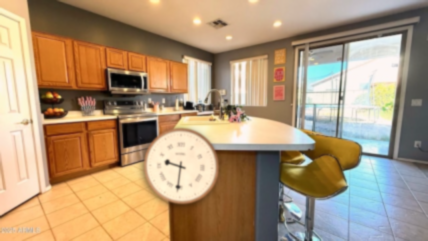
9.31
